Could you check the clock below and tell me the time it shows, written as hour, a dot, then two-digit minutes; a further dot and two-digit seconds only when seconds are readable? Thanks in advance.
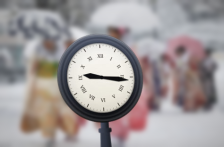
9.16
